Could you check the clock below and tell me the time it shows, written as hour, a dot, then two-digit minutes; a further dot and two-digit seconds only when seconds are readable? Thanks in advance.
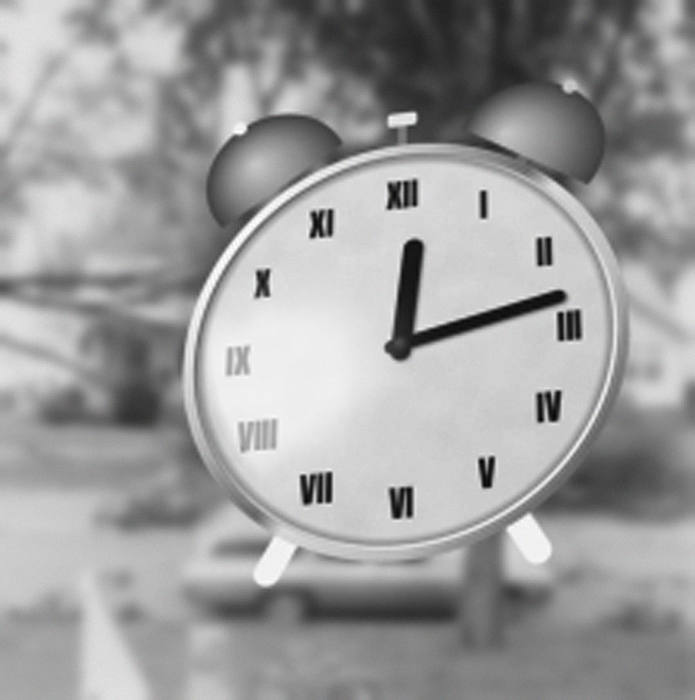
12.13
